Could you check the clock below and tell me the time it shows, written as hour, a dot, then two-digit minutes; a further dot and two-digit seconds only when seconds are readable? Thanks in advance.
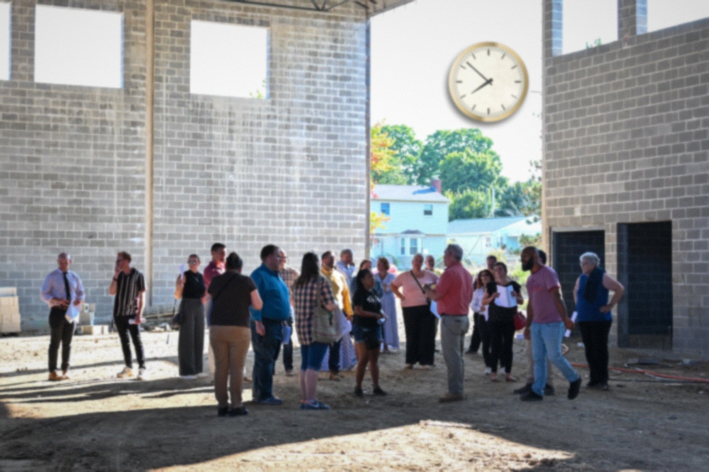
7.52
